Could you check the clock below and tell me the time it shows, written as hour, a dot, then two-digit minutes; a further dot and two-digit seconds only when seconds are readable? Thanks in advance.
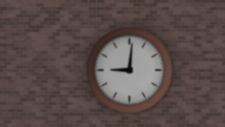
9.01
